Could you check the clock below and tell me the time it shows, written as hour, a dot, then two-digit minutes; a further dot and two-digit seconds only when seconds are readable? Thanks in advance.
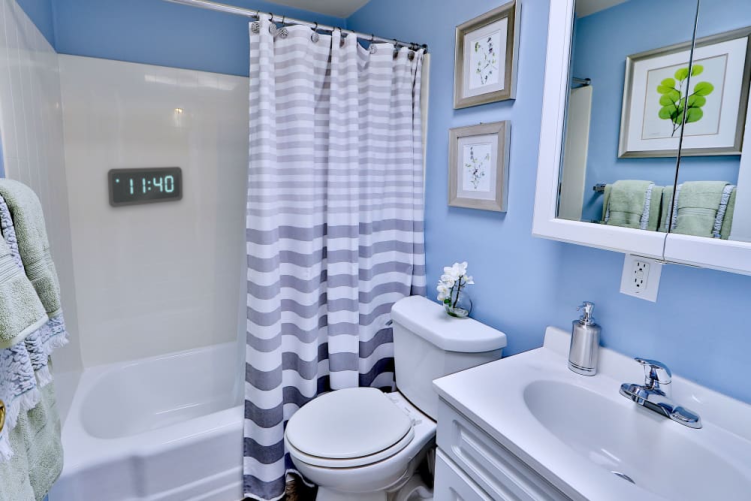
11.40
